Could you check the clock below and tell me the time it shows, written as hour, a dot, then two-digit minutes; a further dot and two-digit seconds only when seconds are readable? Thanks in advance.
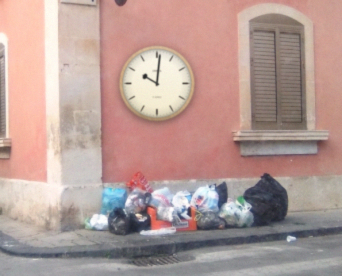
10.01
